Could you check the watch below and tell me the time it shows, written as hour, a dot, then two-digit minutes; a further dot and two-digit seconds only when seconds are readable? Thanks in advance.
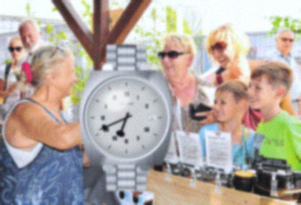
6.41
